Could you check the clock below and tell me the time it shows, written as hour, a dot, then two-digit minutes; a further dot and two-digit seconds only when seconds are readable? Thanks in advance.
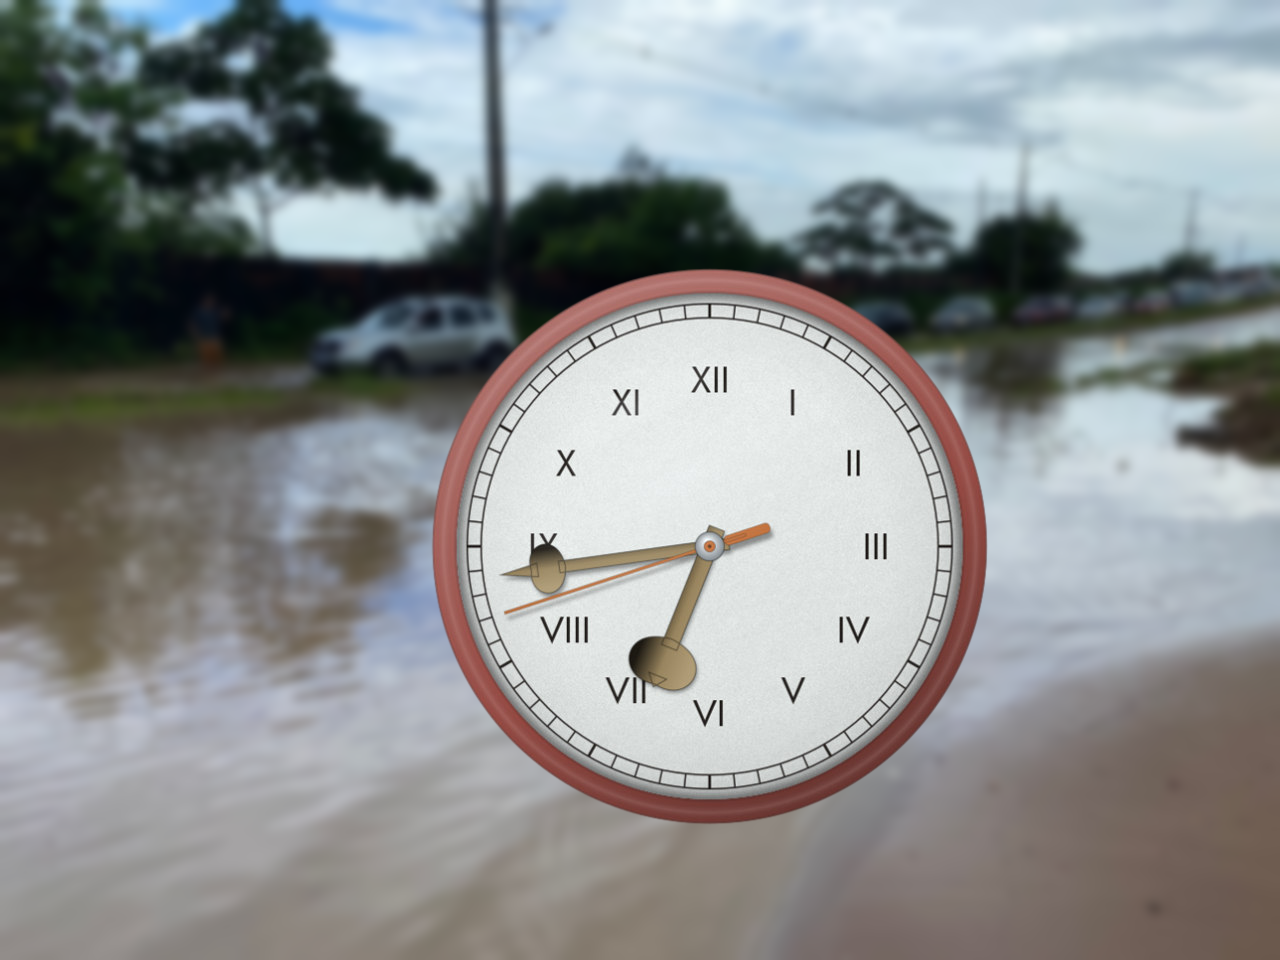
6.43.42
